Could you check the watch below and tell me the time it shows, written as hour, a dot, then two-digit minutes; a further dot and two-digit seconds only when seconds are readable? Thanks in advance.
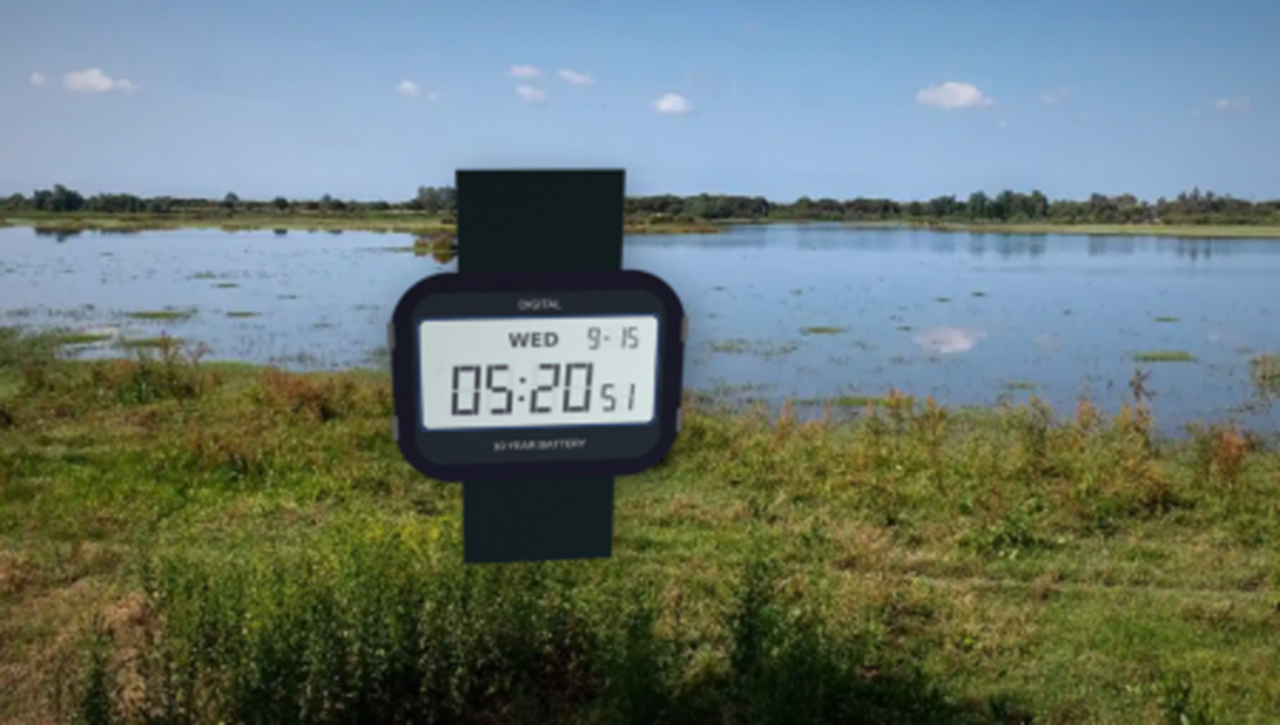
5.20.51
